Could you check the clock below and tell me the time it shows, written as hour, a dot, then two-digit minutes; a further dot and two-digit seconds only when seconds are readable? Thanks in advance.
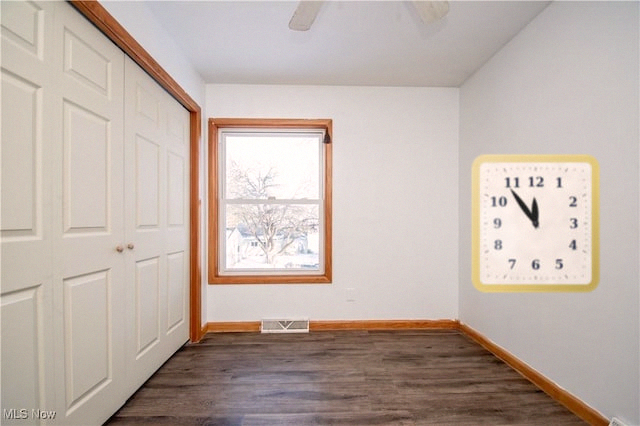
11.54
